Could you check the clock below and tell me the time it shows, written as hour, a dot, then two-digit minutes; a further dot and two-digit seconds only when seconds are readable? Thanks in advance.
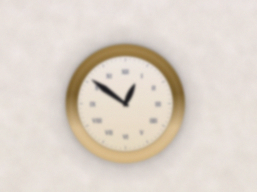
12.51
